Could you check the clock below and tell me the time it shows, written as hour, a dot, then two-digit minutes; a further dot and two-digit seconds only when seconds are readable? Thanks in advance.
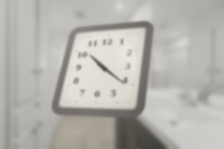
10.21
